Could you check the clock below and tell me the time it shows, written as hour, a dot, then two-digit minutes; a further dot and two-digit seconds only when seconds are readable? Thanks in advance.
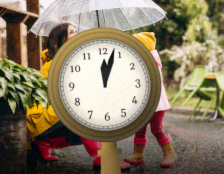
12.03
